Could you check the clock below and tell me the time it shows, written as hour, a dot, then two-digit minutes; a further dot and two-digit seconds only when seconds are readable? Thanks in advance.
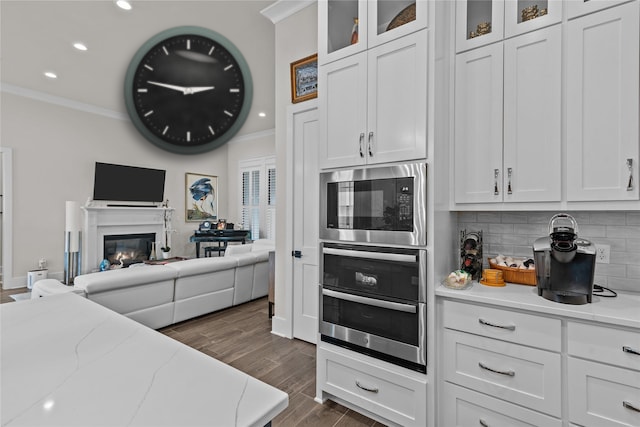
2.47
